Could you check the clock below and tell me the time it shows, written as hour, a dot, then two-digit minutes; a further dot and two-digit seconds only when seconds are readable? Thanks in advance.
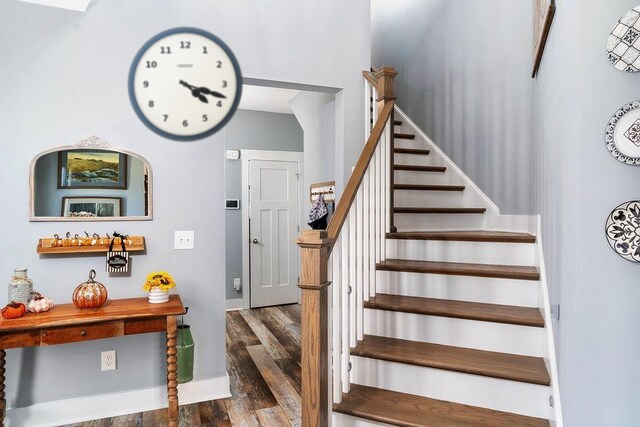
4.18
